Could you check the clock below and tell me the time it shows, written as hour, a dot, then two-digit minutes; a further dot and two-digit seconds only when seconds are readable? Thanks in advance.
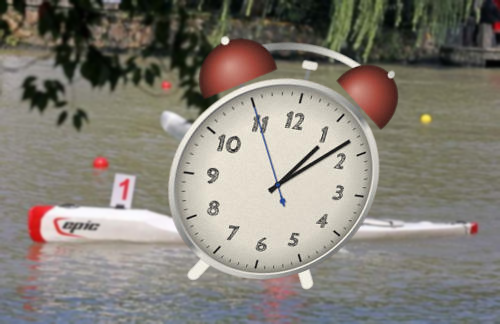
1.07.55
